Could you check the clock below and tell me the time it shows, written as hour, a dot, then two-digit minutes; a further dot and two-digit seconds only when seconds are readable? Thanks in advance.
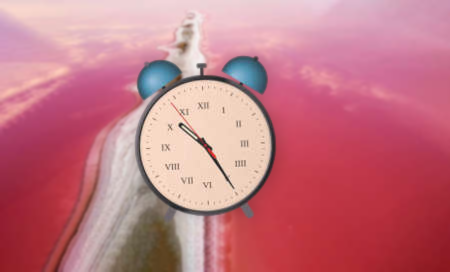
10.24.54
